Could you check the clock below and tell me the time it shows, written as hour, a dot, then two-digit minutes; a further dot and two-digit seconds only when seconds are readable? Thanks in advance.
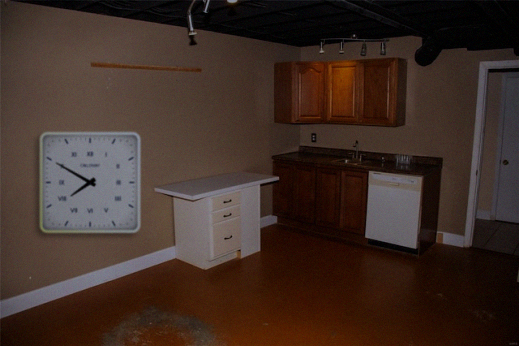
7.50
